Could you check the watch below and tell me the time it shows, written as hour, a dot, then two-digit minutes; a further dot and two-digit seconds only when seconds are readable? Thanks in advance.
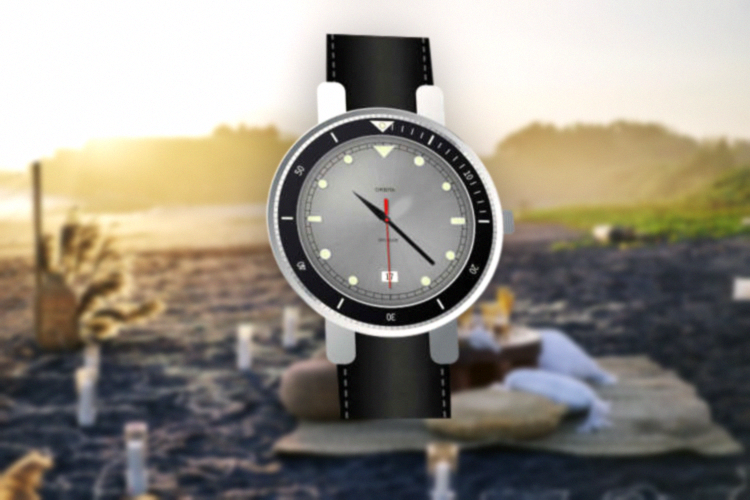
10.22.30
